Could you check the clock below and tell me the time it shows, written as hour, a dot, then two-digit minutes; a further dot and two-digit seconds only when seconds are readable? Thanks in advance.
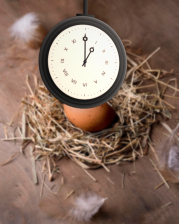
1.00
